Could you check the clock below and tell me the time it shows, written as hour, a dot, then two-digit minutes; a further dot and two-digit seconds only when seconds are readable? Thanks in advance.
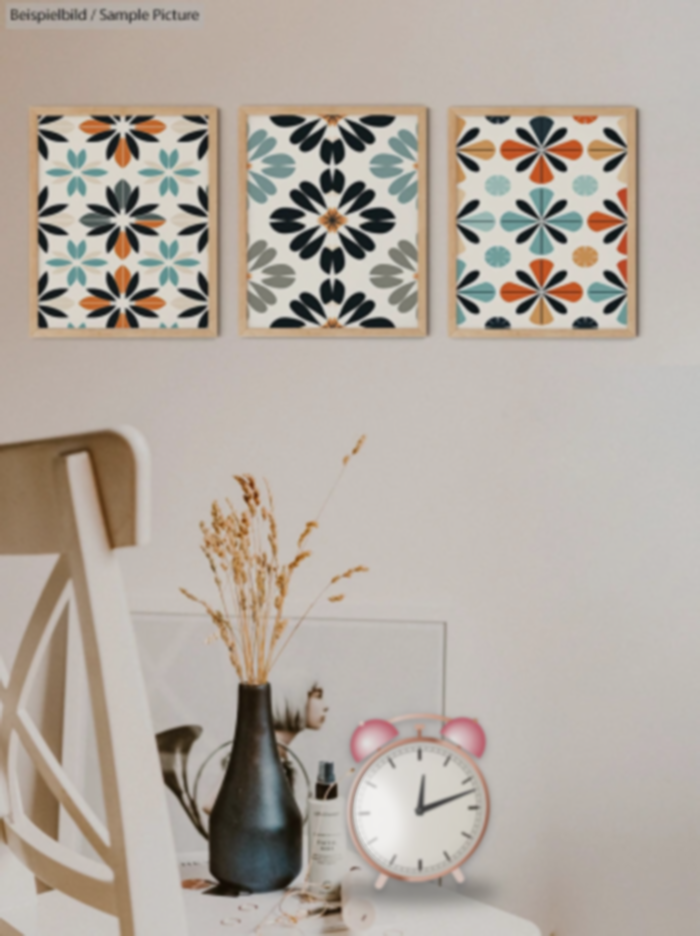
12.12
